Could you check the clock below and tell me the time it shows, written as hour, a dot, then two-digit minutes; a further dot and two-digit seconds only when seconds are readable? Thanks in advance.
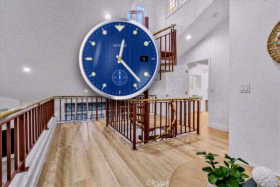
12.23
